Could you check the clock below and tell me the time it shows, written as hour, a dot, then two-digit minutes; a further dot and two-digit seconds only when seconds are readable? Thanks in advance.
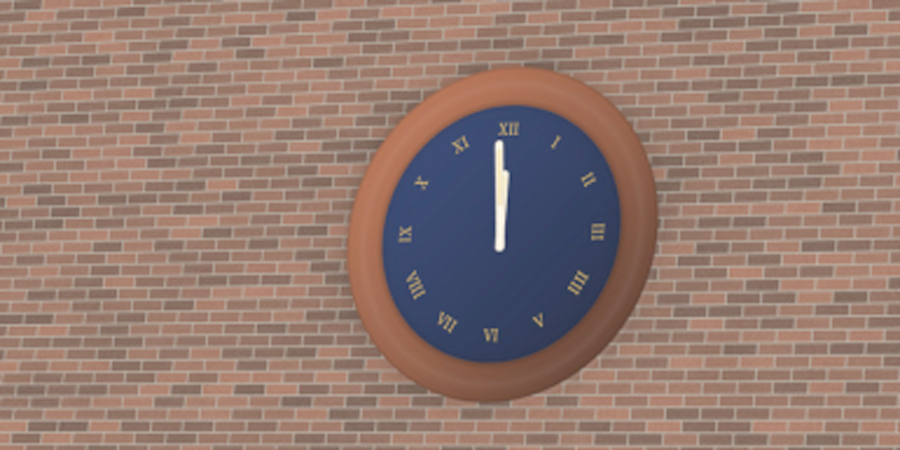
11.59
